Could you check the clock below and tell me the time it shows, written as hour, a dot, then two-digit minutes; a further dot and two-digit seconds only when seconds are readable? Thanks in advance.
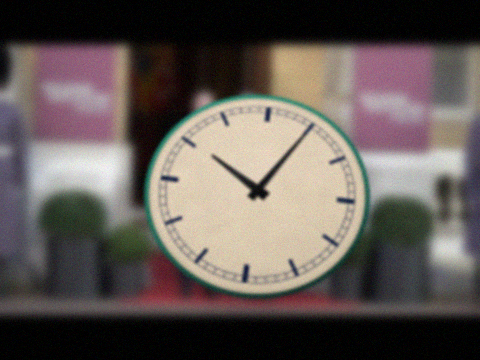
10.05
